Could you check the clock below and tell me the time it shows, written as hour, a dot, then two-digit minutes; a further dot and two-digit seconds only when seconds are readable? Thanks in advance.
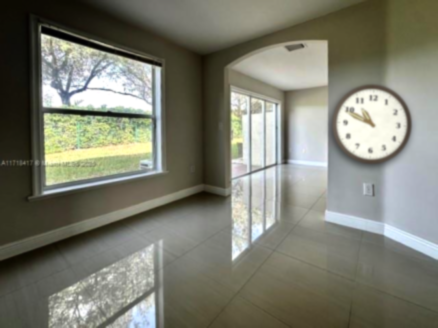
10.49
